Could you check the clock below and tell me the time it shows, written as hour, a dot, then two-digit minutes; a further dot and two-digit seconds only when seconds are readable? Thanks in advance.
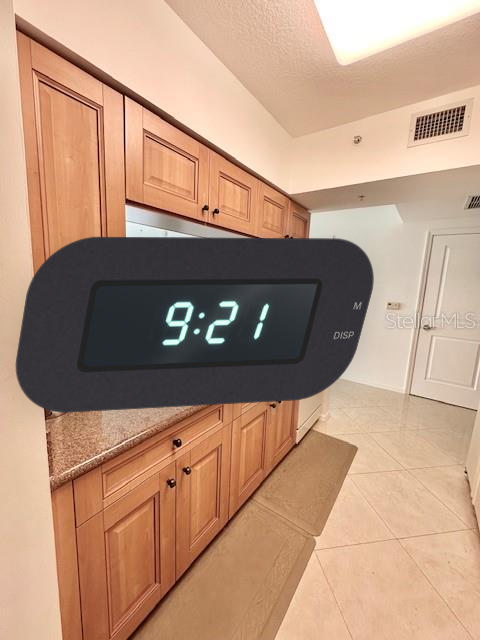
9.21
